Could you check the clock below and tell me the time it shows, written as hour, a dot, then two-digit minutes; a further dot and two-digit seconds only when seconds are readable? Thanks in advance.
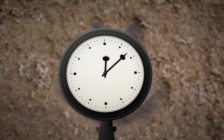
12.08
